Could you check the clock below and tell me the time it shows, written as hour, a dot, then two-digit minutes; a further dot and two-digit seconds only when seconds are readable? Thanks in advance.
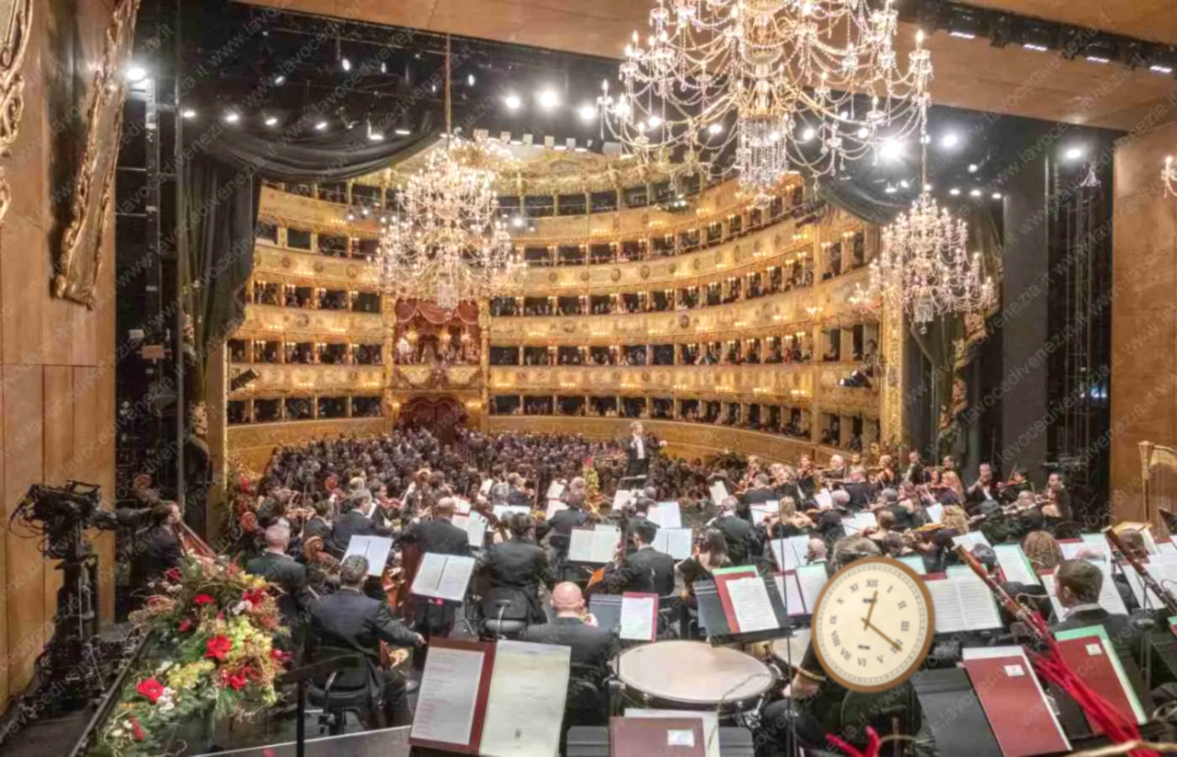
12.20
